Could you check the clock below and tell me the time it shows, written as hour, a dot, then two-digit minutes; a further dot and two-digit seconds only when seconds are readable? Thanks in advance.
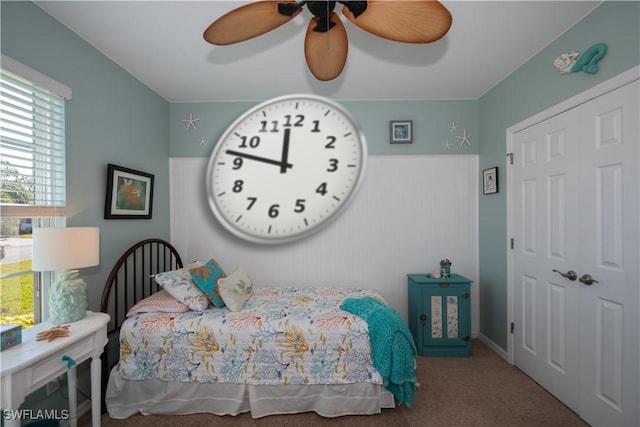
11.47
